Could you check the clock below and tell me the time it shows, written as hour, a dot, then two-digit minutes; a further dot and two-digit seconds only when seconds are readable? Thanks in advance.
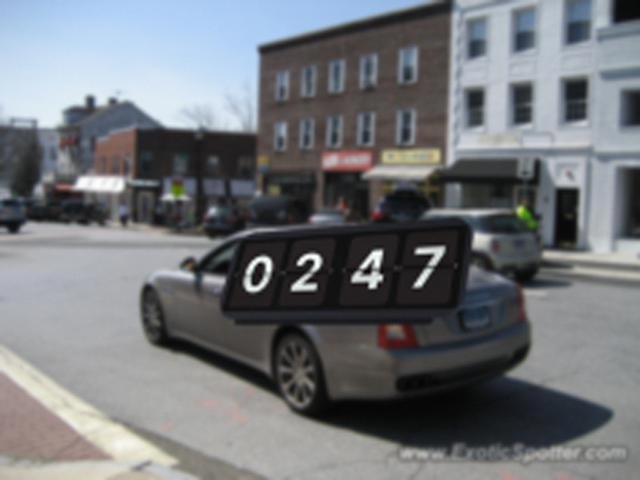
2.47
